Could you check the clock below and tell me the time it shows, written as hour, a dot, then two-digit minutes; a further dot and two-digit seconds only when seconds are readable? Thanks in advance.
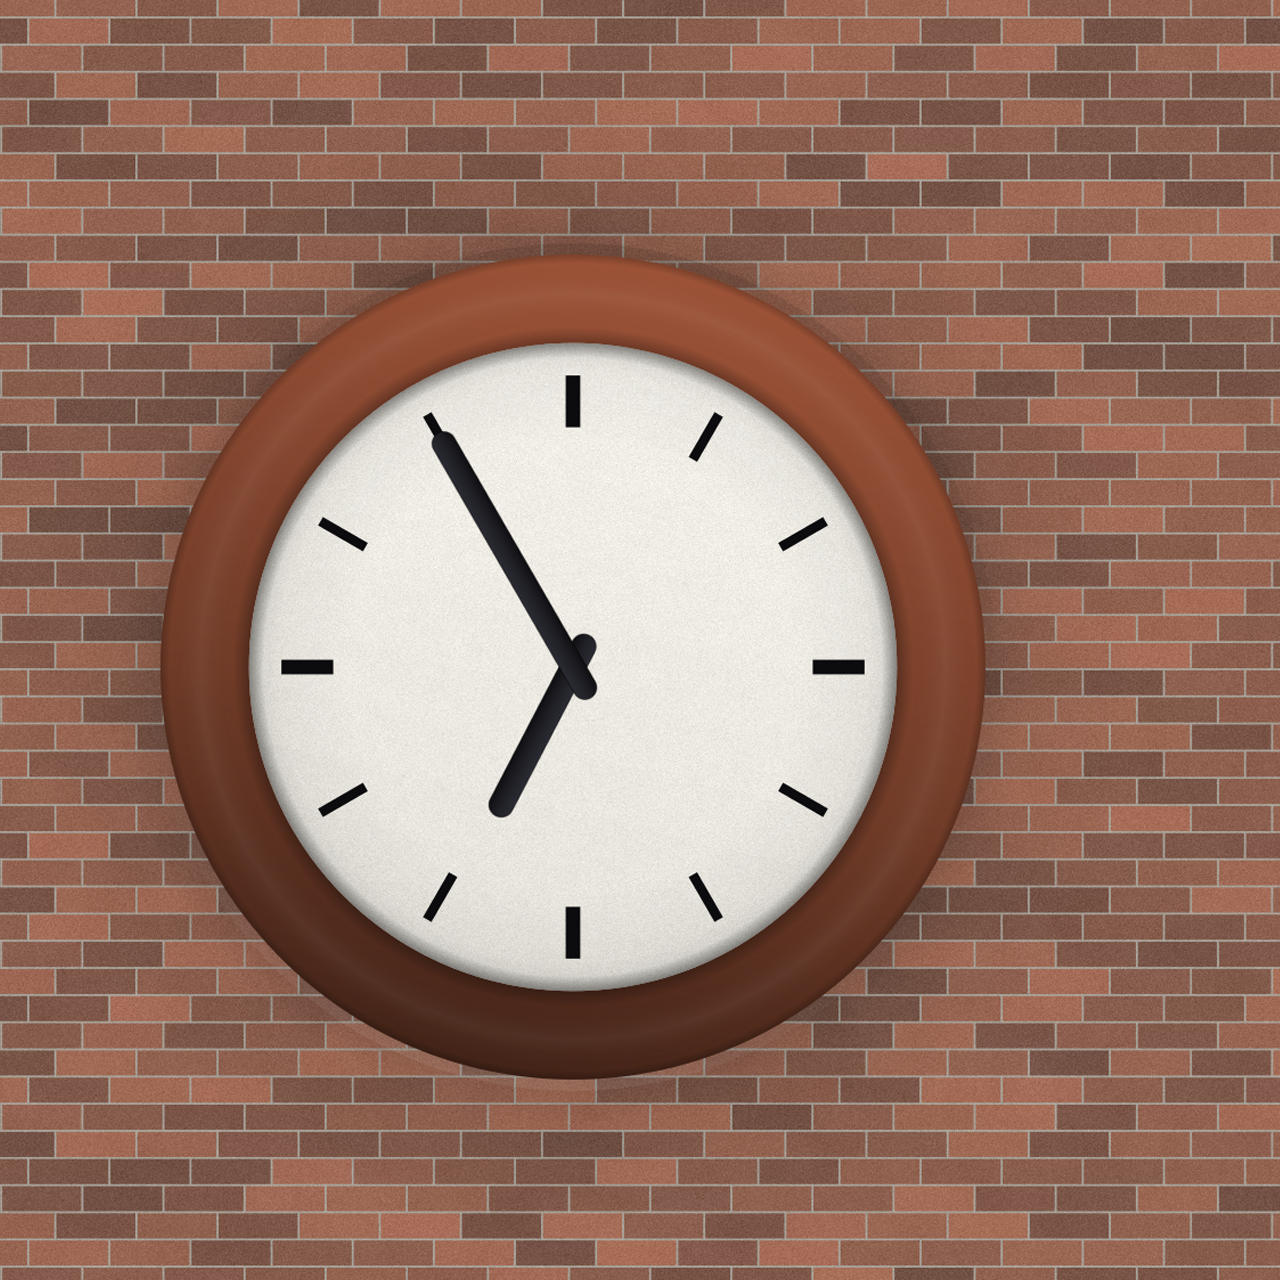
6.55
